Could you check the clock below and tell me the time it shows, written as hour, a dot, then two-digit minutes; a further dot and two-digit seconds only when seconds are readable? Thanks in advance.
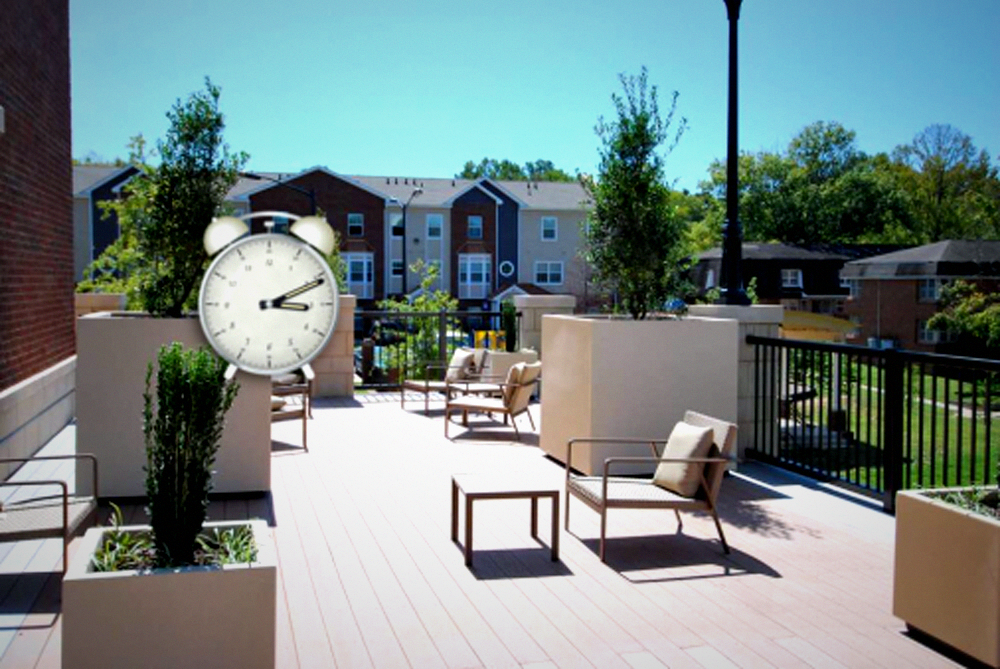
3.11
